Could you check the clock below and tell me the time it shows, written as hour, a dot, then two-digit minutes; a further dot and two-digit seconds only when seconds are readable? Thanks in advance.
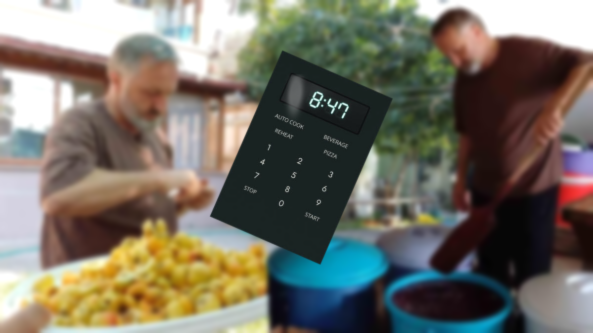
8.47
